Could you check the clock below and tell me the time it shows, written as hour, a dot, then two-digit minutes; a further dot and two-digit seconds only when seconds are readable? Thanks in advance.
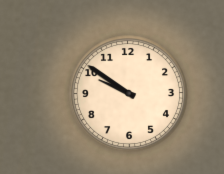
9.51
